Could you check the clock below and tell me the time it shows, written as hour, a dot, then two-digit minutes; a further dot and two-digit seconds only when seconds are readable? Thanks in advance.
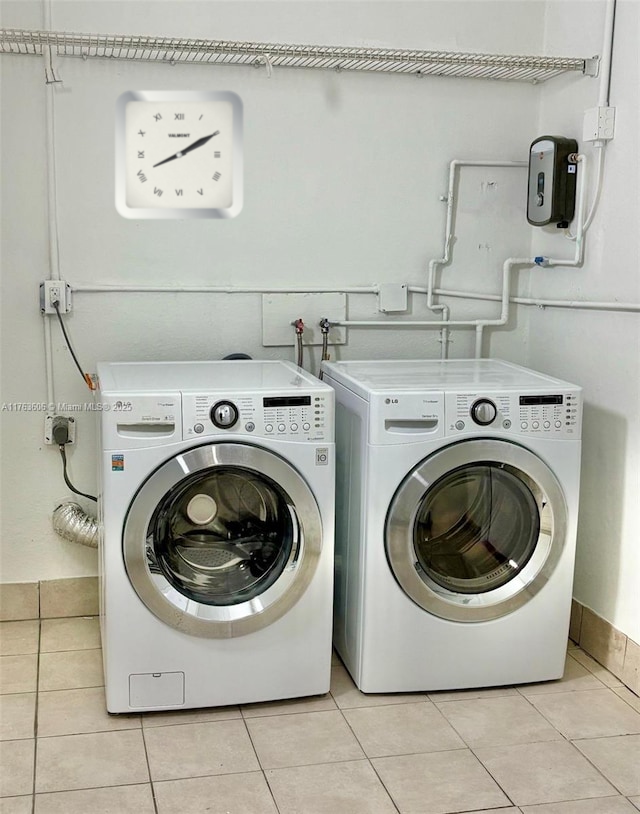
8.10
